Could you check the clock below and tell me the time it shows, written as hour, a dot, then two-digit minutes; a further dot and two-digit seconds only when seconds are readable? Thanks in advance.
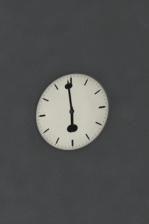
5.59
